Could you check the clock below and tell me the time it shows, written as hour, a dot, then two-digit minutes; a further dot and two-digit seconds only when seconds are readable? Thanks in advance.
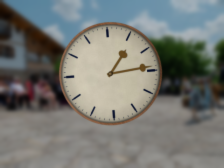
1.14
